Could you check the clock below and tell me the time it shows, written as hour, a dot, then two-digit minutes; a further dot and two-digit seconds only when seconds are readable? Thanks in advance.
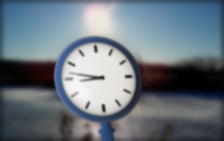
8.47
